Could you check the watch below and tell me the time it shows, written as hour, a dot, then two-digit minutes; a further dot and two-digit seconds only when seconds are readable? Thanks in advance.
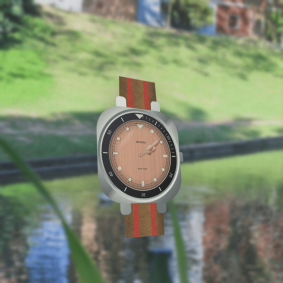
2.09
